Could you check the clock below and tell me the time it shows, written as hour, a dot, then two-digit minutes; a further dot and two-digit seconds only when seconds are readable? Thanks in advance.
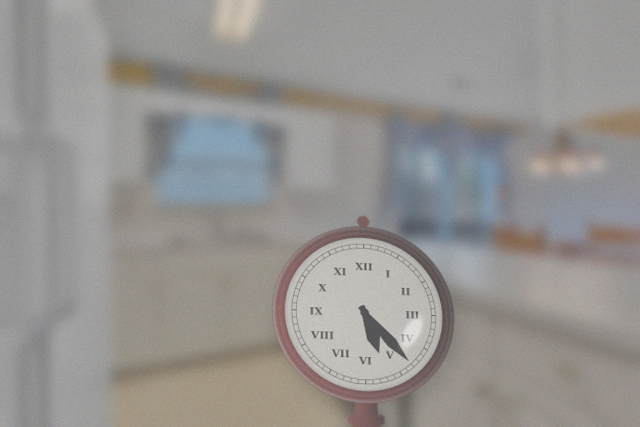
5.23
